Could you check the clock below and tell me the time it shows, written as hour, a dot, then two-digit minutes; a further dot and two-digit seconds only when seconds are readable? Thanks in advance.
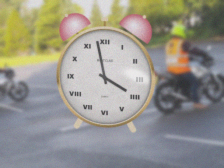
3.58
